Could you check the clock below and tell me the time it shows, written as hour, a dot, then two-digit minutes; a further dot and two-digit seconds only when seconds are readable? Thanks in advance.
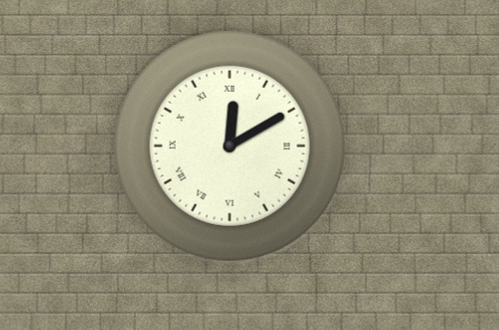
12.10
